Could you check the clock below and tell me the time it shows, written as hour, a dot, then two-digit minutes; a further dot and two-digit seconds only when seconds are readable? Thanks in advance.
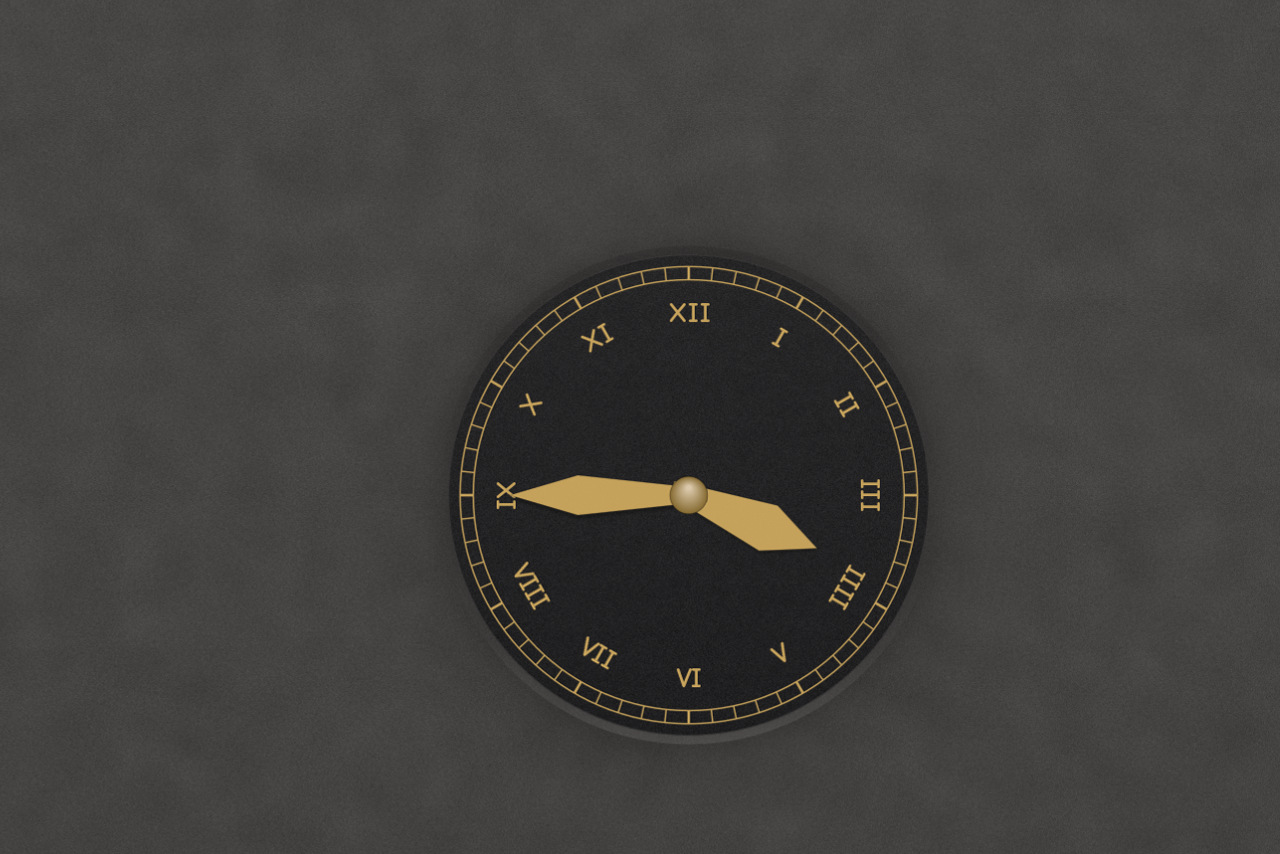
3.45
